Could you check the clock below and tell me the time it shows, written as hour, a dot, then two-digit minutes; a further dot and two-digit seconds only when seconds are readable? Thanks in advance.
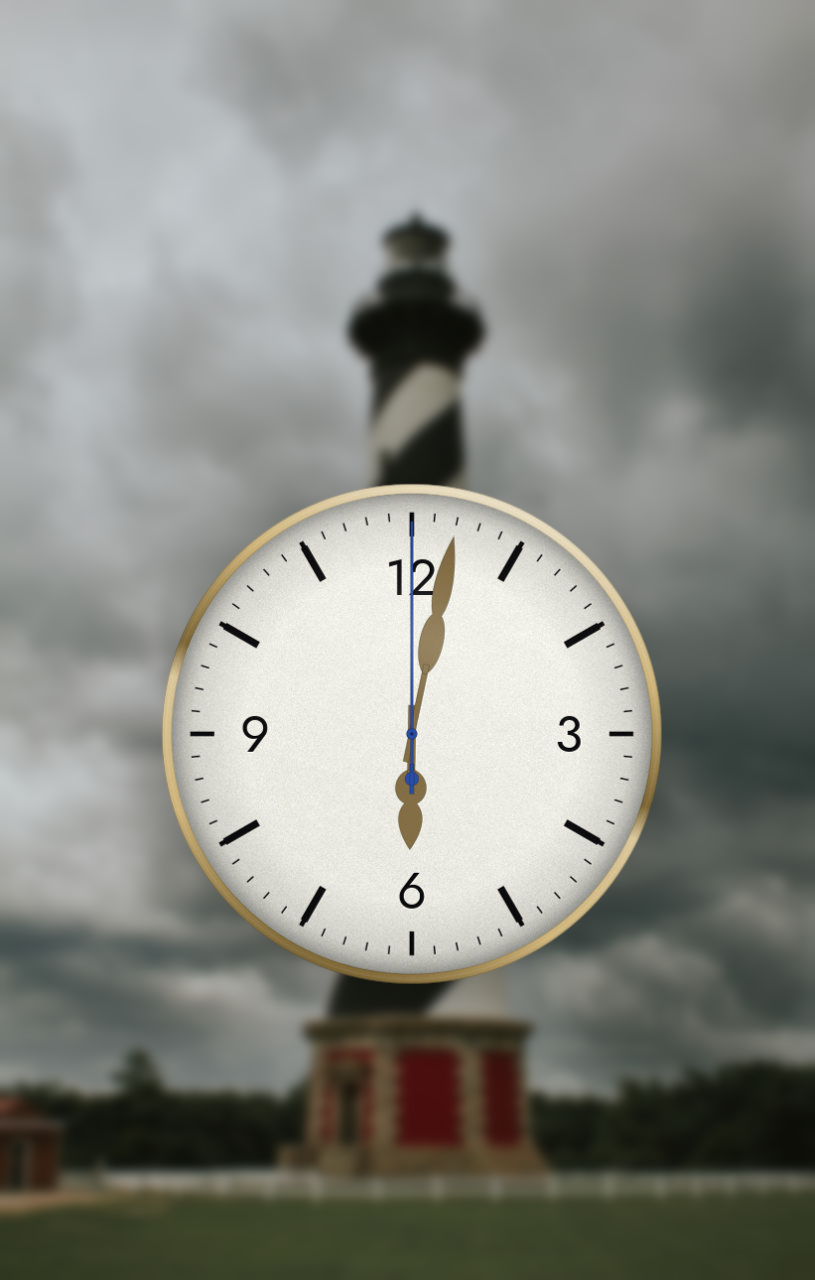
6.02.00
